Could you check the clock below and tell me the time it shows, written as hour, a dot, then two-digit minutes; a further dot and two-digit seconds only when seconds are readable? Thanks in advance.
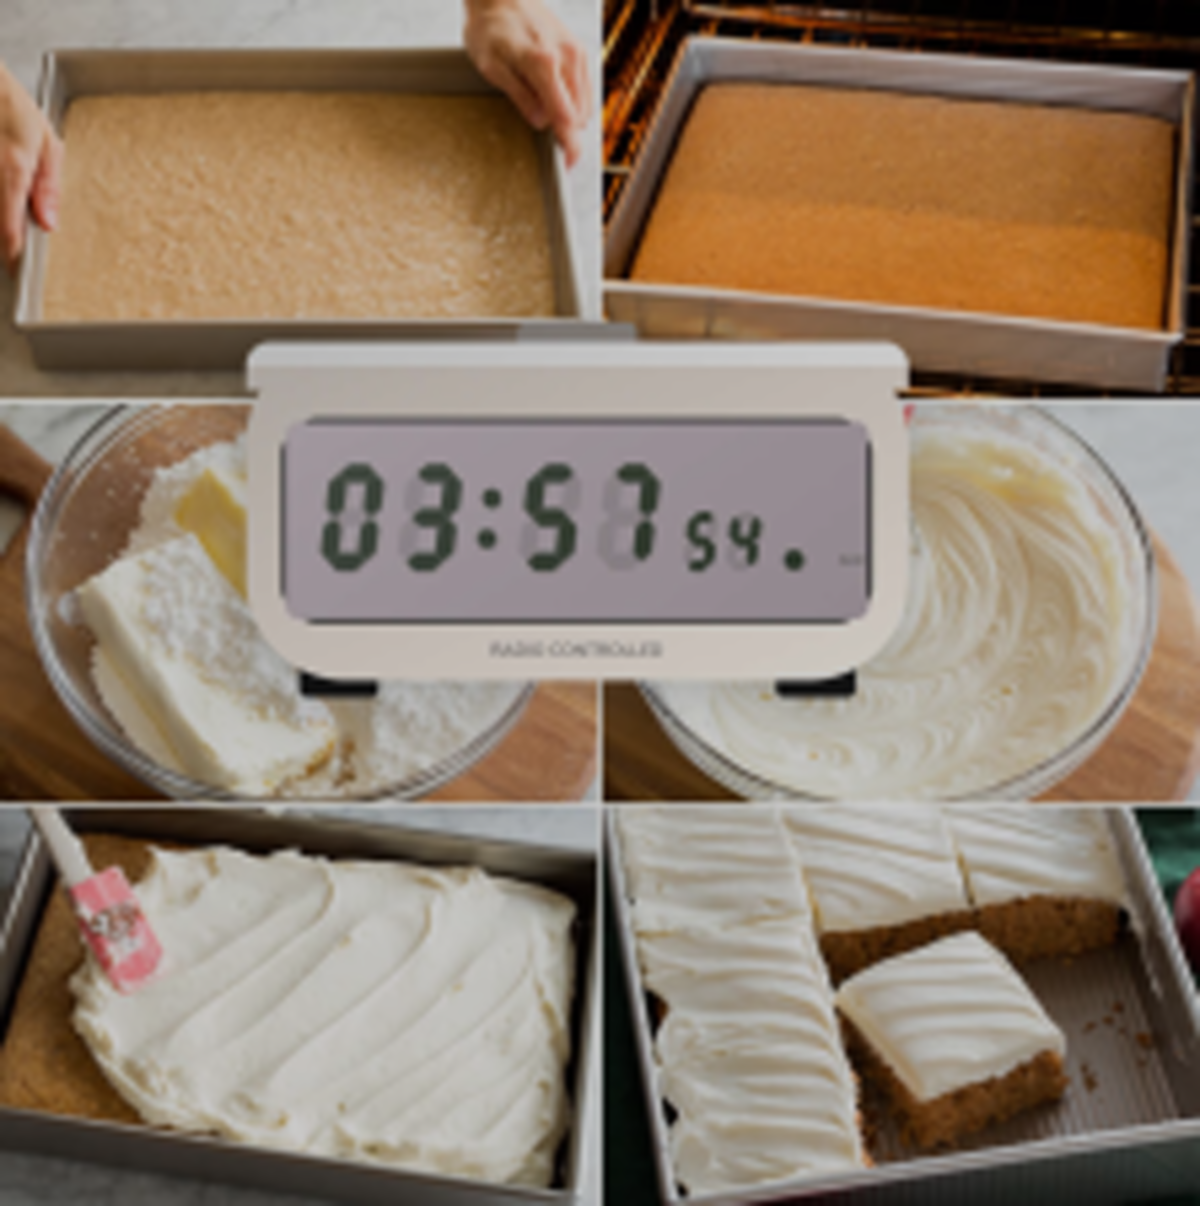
3.57.54
